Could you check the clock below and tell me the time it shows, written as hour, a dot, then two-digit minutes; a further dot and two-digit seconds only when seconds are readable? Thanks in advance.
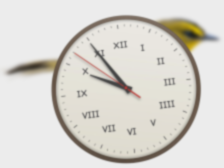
9.54.52
